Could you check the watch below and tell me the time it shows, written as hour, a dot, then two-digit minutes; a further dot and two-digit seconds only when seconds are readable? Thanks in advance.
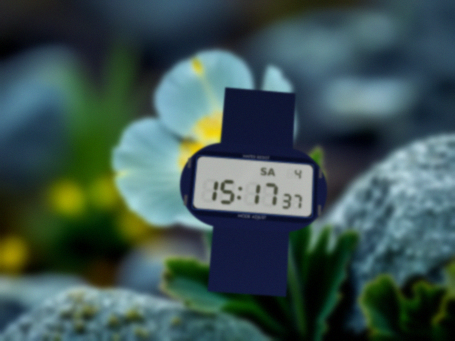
15.17.37
